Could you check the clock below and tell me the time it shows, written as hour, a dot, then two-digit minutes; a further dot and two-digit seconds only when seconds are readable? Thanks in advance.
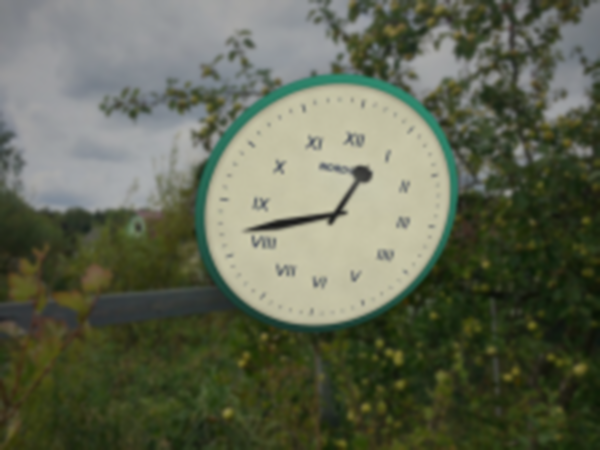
12.42
